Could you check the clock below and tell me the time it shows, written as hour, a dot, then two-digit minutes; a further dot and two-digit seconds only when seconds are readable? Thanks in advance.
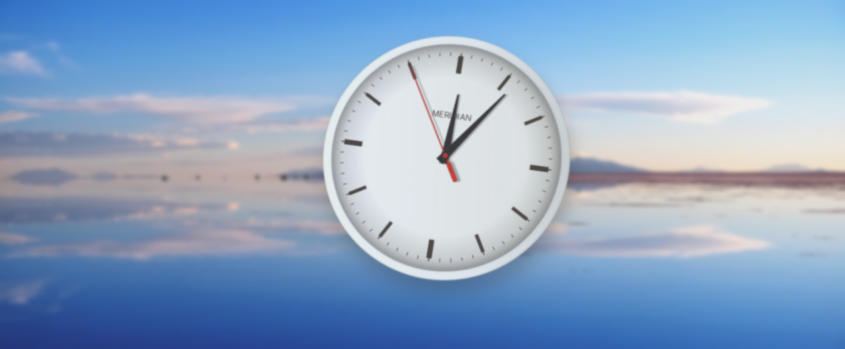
12.05.55
